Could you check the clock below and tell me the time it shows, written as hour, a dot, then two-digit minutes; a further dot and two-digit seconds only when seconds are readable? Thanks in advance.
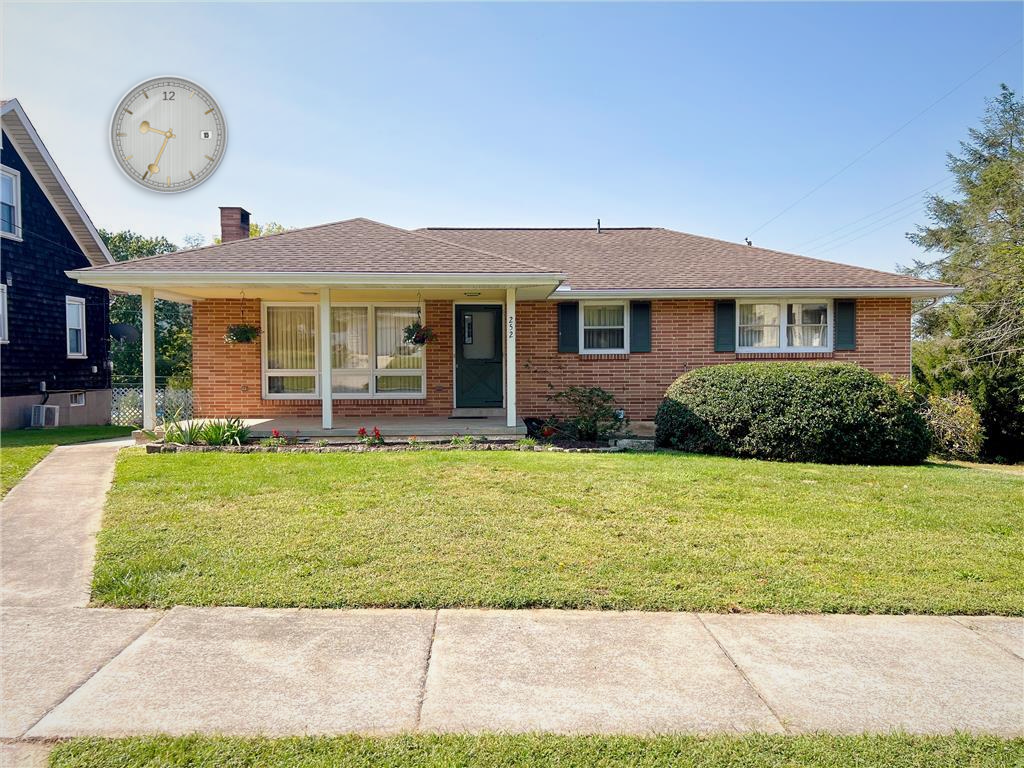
9.34
